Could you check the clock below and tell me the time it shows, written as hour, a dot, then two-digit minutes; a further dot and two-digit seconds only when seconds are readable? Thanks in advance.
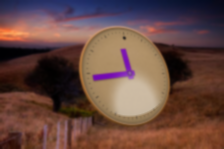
11.44
